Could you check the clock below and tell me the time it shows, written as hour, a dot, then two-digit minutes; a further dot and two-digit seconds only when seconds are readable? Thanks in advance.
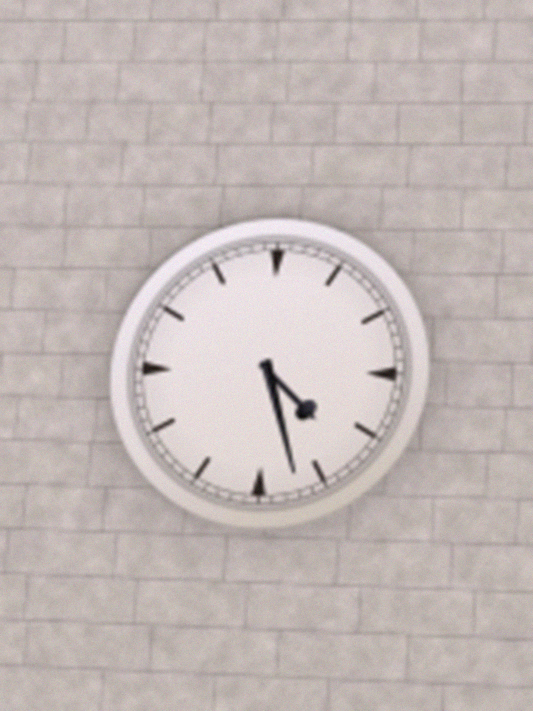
4.27
